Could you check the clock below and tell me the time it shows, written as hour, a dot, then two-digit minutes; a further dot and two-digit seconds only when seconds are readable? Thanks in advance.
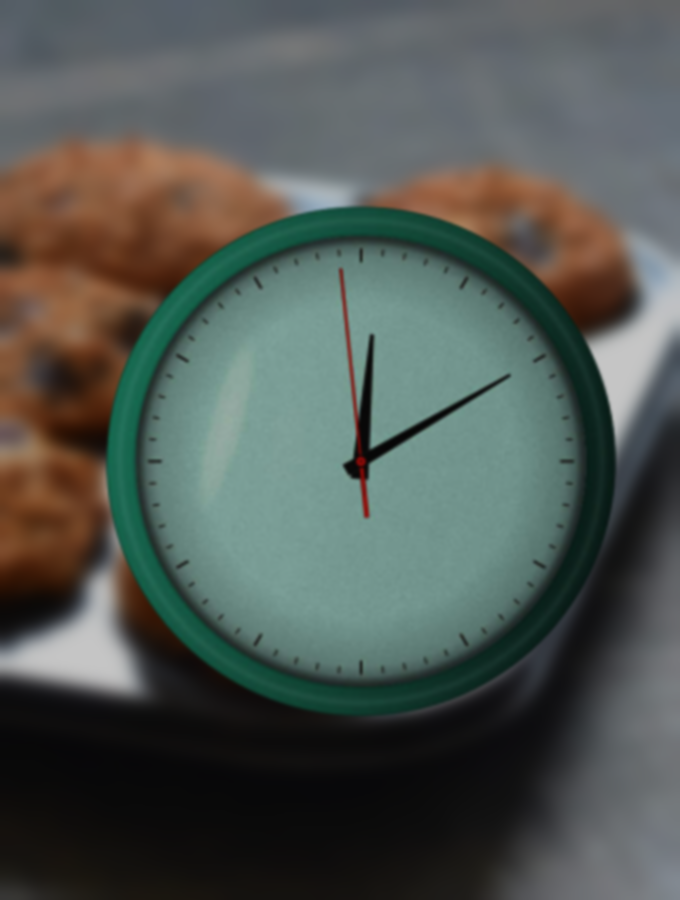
12.09.59
